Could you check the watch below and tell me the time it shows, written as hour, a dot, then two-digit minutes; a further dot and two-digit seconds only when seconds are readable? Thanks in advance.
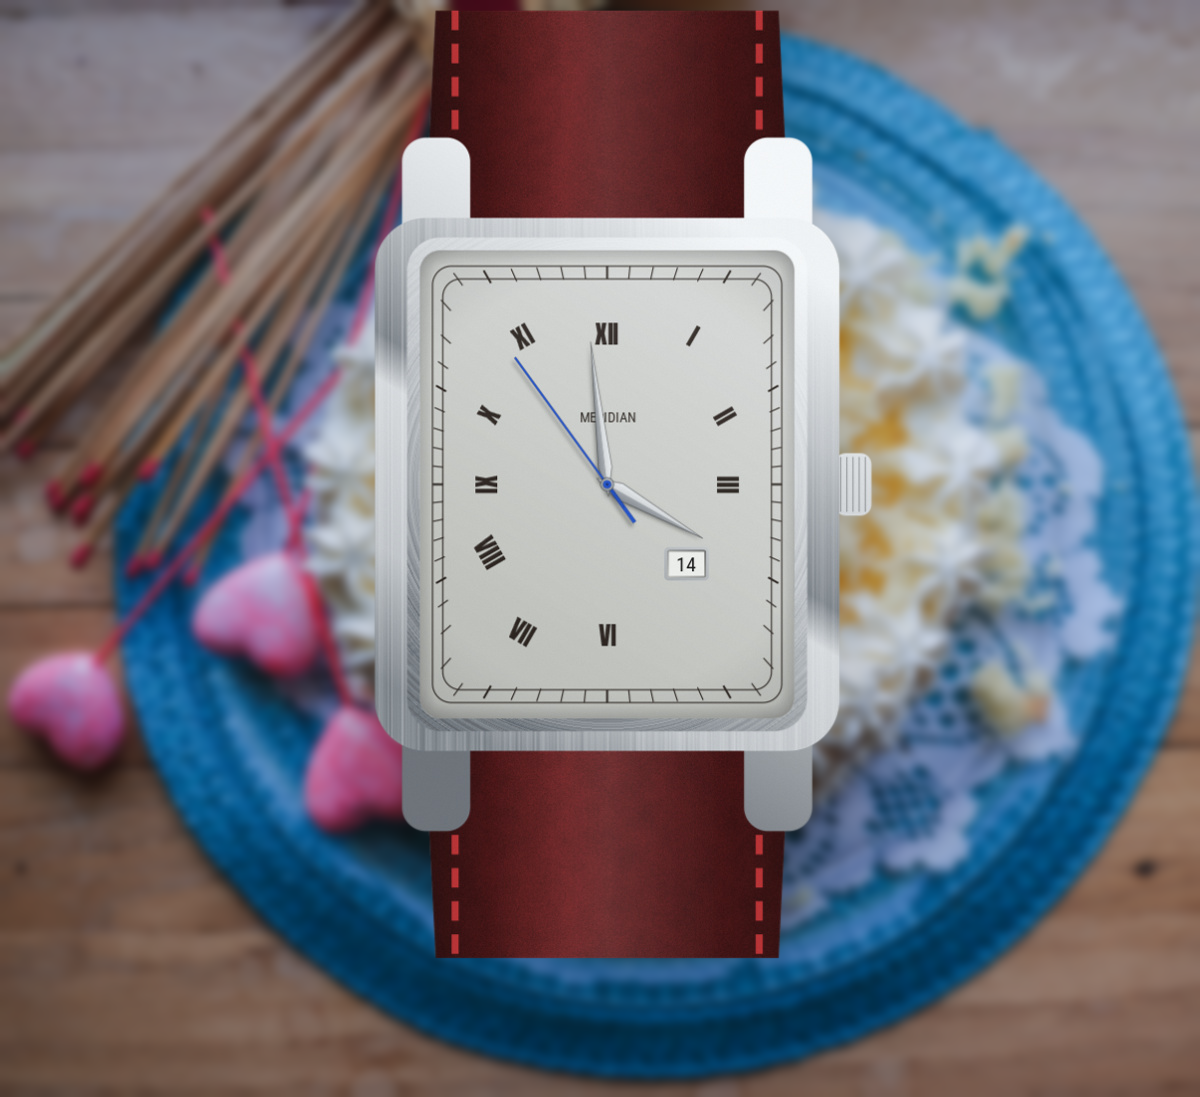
3.58.54
